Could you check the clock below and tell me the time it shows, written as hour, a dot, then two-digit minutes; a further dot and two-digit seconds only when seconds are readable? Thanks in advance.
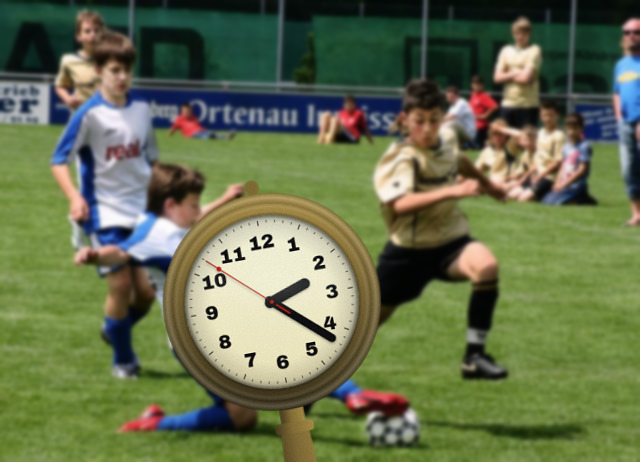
2.21.52
